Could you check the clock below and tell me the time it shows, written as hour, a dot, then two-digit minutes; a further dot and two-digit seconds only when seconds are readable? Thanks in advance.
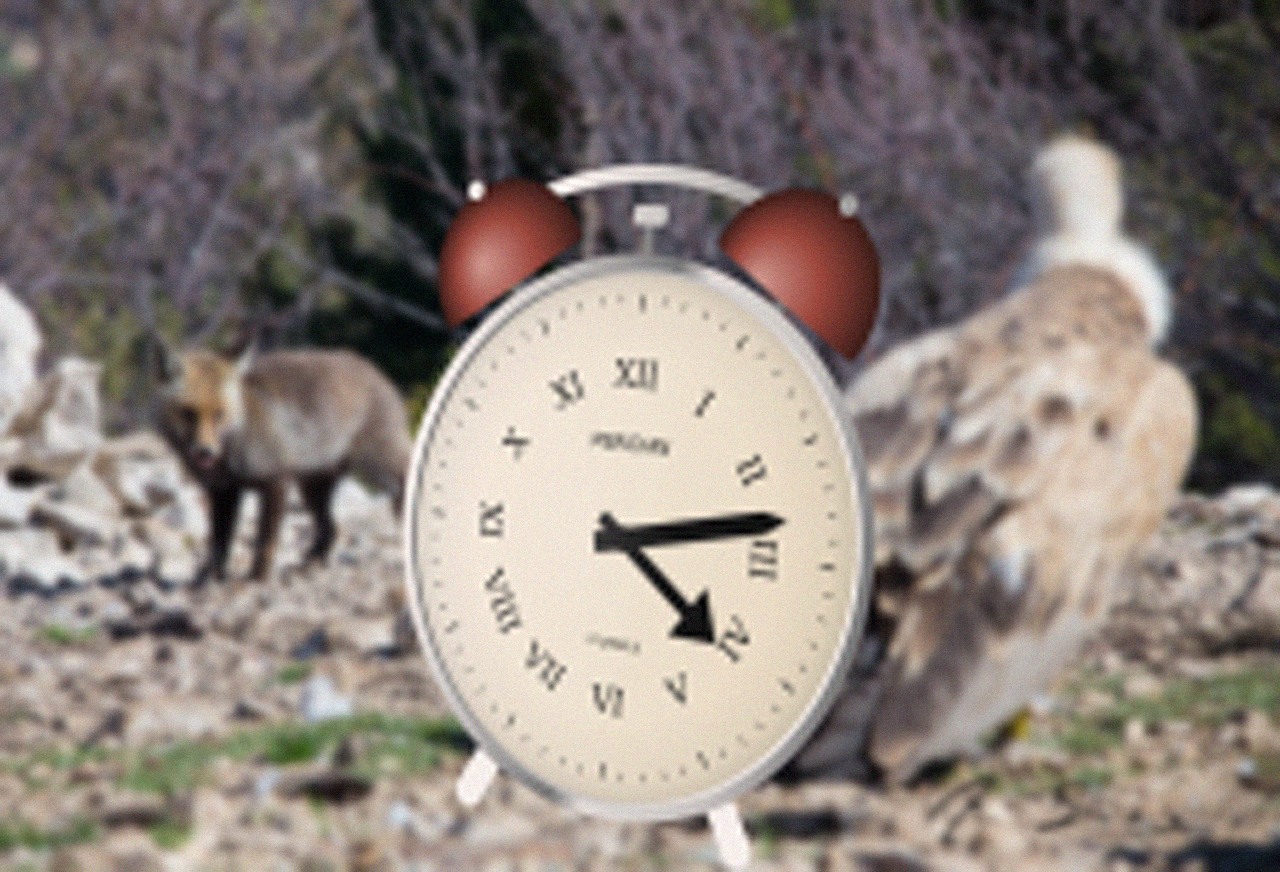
4.13
